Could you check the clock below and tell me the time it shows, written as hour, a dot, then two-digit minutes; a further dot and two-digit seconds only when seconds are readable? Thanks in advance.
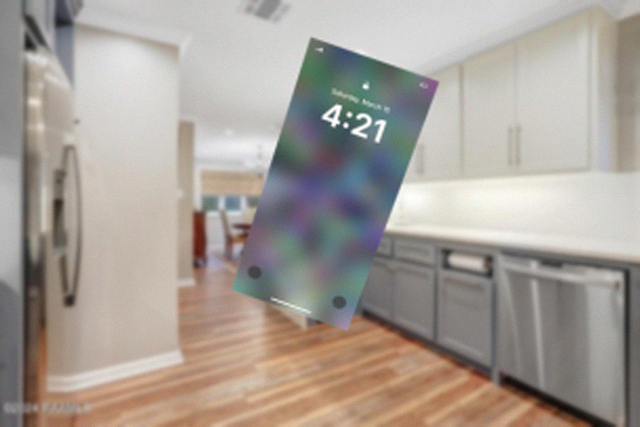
4.21
